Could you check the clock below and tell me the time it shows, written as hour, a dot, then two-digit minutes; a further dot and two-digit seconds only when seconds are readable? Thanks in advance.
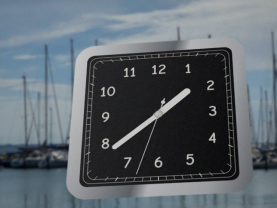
1.38.33
